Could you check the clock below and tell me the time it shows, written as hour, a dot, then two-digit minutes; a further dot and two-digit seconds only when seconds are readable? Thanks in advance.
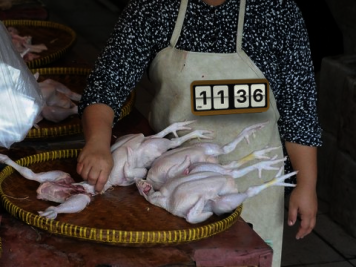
11.36
